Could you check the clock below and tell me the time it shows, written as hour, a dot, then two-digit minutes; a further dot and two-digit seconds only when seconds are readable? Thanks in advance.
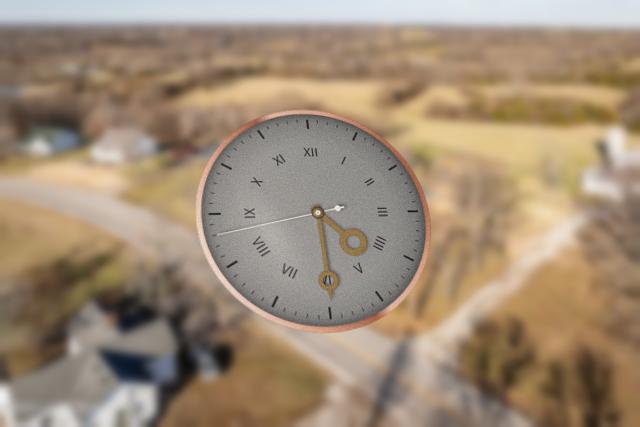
4.29.43
